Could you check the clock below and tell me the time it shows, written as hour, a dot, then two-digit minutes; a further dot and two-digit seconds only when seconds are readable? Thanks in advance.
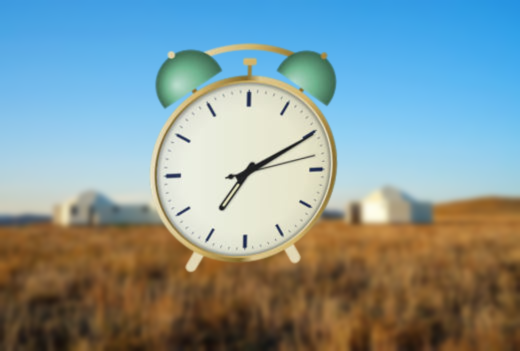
7.10.13
